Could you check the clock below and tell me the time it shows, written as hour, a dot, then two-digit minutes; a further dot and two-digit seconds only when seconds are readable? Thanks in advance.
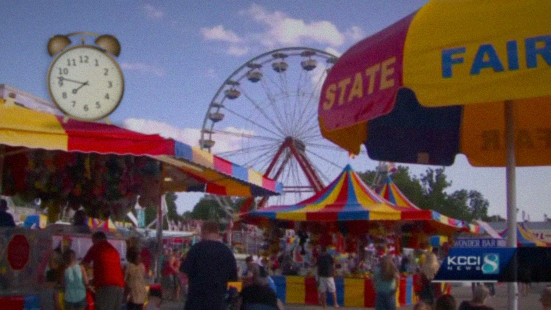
7.47
